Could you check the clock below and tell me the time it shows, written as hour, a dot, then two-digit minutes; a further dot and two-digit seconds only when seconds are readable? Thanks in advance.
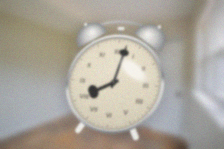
8.02
